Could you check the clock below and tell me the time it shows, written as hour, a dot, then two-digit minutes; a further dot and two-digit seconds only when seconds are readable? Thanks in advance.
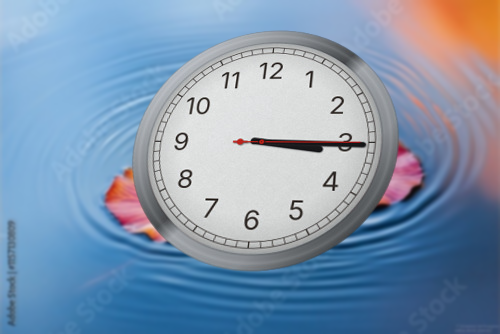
3.15.15
